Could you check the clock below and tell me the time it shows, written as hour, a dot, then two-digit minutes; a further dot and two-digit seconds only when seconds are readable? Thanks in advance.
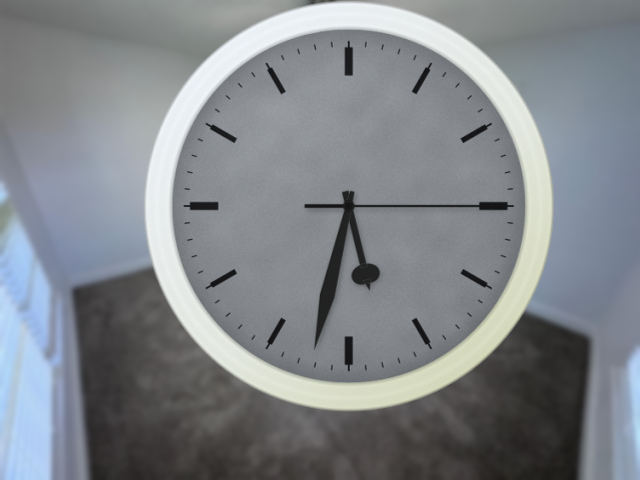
5.32.15
